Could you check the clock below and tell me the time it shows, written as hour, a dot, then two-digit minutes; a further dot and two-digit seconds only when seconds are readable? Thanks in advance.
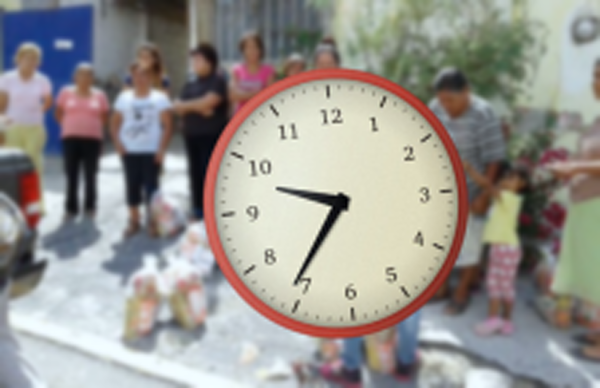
9.36
